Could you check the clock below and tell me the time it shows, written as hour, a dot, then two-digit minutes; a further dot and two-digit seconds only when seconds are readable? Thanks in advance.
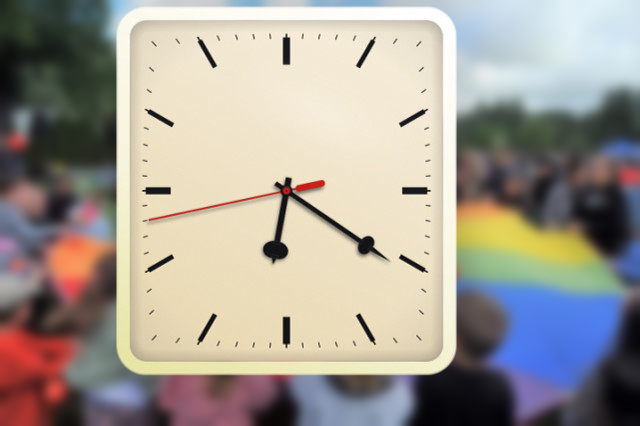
6.20.43
